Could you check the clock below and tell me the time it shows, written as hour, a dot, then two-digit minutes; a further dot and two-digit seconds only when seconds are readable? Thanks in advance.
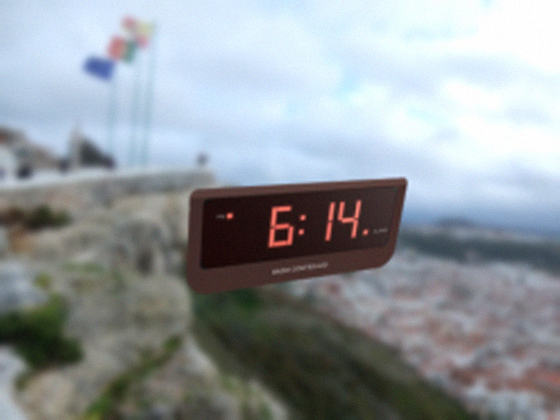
6.14
